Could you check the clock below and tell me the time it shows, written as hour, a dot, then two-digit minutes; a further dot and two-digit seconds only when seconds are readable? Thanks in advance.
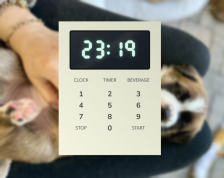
23.19
